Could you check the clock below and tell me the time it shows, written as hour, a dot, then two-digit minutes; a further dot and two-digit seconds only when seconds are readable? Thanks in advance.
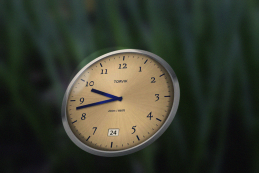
9.43
